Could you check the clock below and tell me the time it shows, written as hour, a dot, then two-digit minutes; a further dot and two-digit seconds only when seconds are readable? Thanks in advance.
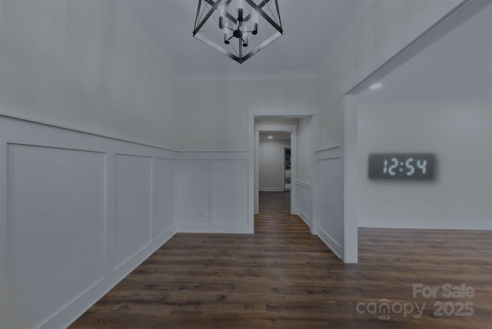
12.54
